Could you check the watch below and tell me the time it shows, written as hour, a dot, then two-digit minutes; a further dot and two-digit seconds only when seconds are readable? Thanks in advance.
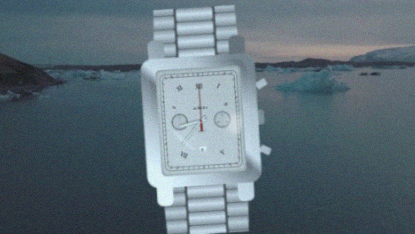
8.37
